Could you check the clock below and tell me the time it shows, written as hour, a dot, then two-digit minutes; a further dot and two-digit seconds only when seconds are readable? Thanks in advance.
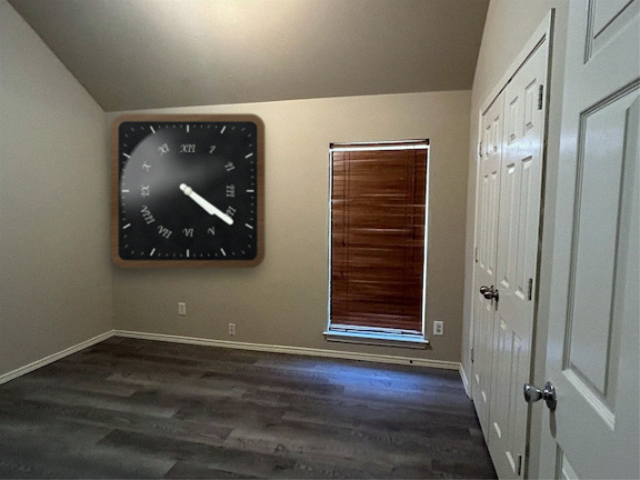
4.21
